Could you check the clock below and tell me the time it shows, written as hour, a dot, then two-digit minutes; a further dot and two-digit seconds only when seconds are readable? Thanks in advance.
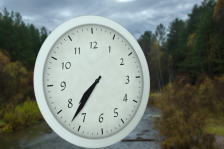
7.37
